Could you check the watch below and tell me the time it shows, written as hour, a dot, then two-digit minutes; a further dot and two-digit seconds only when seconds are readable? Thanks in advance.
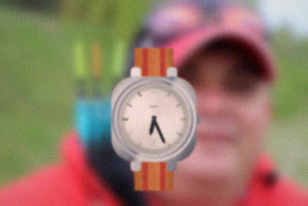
6.26
